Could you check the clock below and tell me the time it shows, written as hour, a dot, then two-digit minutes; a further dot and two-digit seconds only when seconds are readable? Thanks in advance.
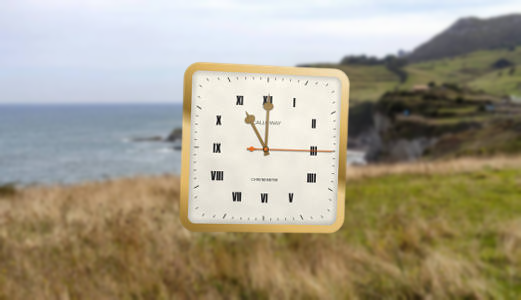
11.00.15
